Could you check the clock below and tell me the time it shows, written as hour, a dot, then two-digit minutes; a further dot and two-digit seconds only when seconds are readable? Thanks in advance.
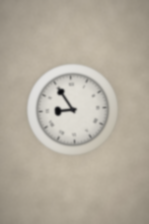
8.55
